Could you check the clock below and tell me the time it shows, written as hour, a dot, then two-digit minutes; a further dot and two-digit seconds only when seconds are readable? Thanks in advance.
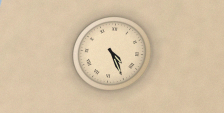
4.25
